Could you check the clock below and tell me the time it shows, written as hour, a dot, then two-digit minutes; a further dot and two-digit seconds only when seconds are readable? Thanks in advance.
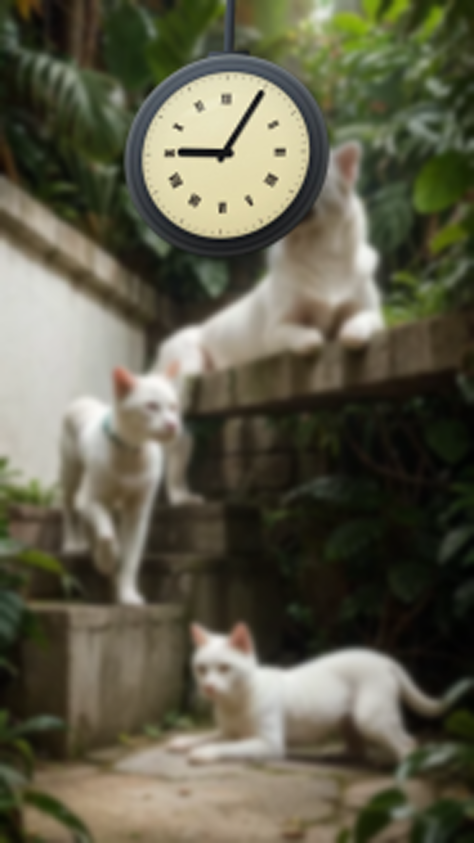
9.05
